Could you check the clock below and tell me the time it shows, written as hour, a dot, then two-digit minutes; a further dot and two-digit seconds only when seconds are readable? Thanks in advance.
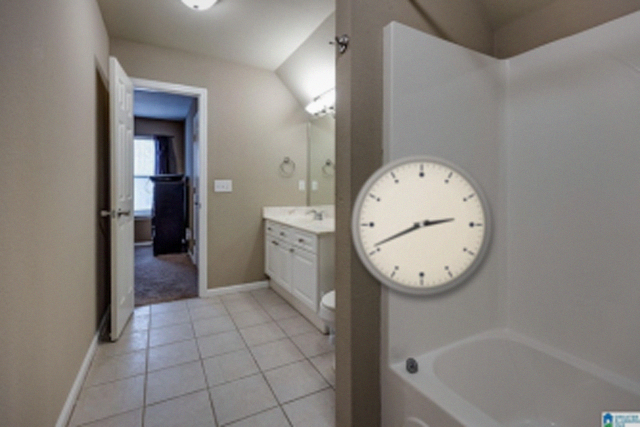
2.41
